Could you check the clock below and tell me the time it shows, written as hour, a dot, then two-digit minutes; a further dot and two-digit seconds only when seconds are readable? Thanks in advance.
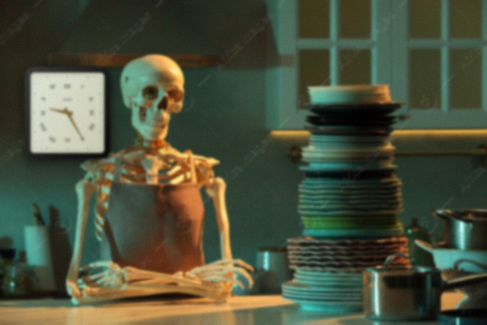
9.25
